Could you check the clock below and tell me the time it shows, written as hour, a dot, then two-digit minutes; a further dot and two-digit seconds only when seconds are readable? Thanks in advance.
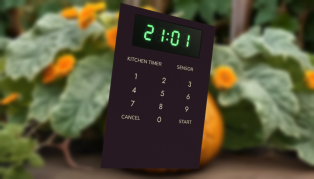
21.01
